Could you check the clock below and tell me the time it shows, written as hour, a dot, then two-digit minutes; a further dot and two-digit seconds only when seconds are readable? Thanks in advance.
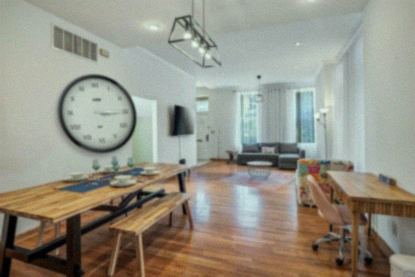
3.15
